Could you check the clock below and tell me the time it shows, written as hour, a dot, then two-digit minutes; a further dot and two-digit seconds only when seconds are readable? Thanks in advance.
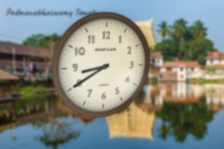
8.40
